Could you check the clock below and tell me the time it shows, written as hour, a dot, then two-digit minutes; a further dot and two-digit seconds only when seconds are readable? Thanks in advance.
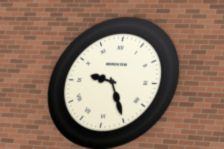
9.25
